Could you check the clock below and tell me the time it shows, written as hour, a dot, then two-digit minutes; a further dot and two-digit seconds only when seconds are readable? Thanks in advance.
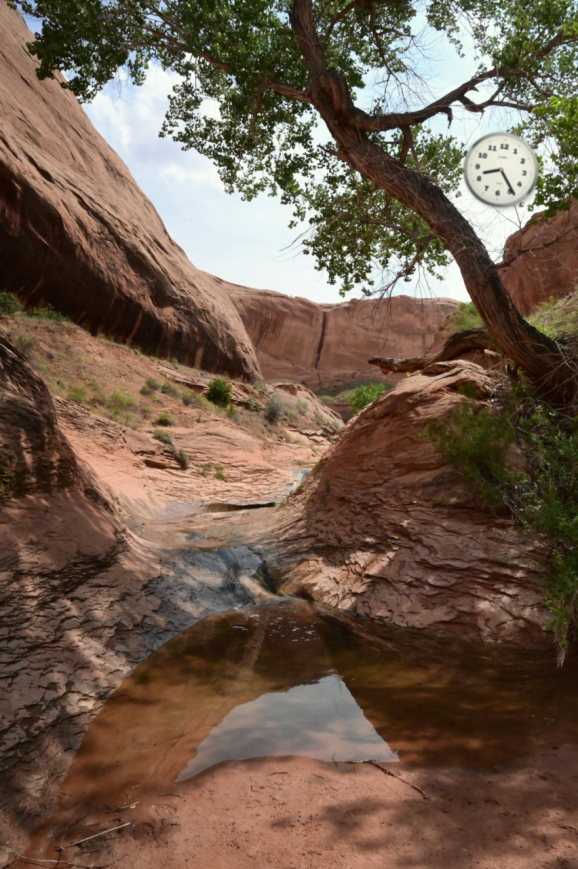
8.24
